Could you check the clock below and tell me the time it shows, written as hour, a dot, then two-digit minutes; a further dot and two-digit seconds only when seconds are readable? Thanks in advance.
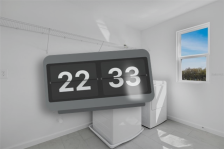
22.33
